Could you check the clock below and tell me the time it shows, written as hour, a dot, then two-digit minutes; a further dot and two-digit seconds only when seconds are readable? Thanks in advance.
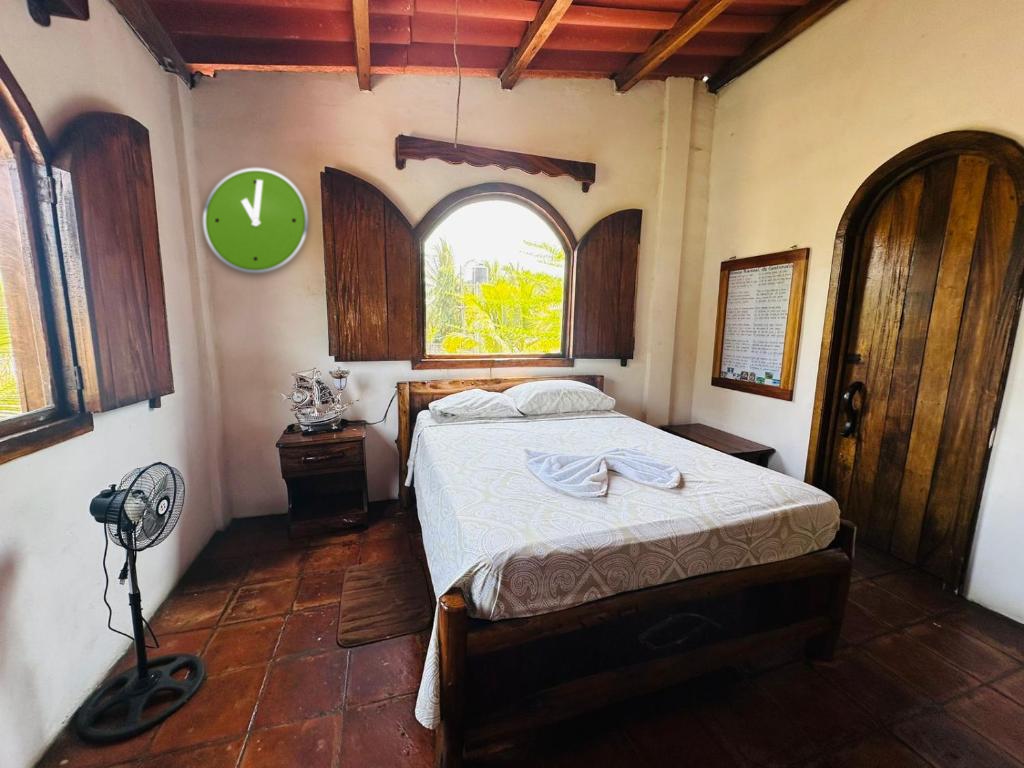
11.01
